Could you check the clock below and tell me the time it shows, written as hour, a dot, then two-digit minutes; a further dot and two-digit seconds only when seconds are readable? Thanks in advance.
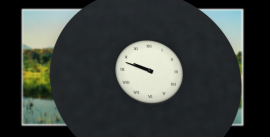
9.48
